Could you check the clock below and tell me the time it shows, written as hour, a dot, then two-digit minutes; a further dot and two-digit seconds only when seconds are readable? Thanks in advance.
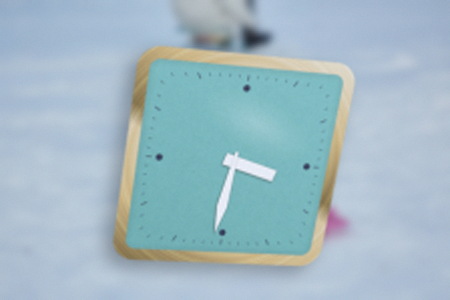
3.31
